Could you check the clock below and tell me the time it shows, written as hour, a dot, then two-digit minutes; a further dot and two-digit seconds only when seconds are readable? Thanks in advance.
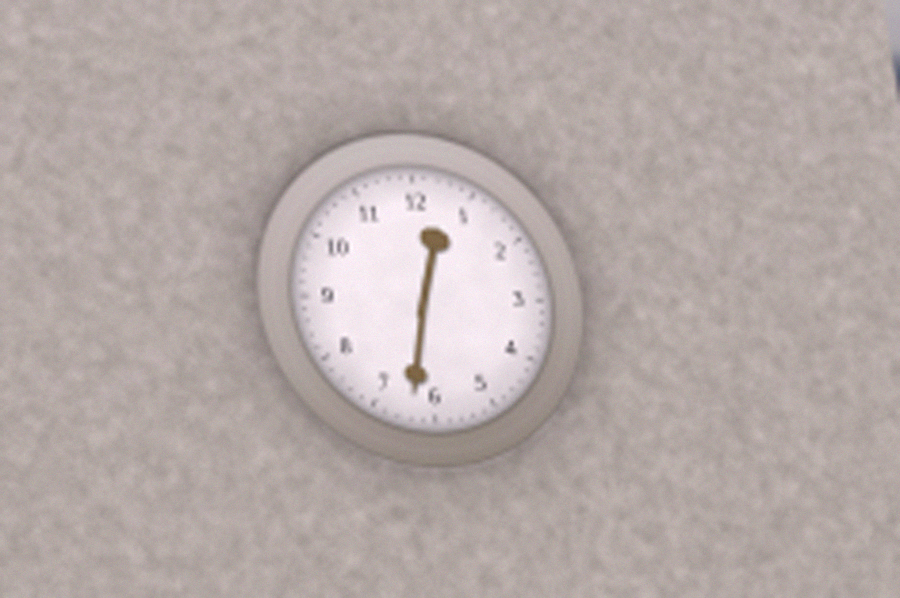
12.32
